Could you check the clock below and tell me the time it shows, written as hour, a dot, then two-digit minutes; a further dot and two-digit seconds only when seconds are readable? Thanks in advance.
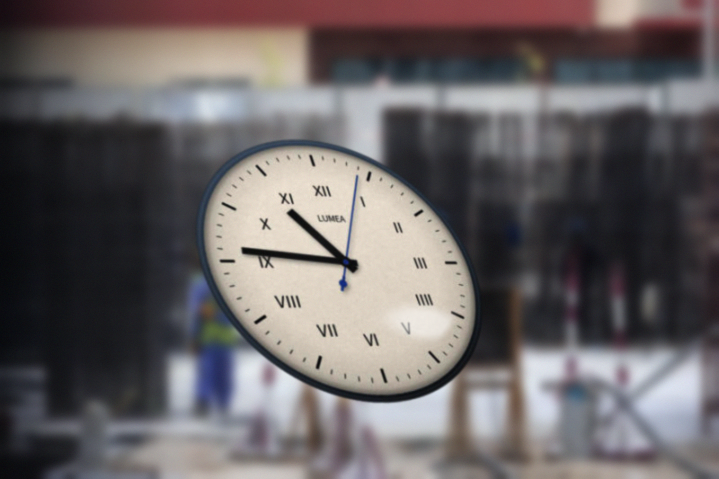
10.46.04
